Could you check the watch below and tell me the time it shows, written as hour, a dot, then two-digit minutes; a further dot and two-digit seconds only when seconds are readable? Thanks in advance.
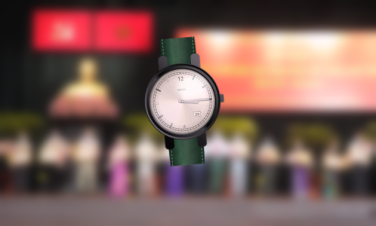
3.15
